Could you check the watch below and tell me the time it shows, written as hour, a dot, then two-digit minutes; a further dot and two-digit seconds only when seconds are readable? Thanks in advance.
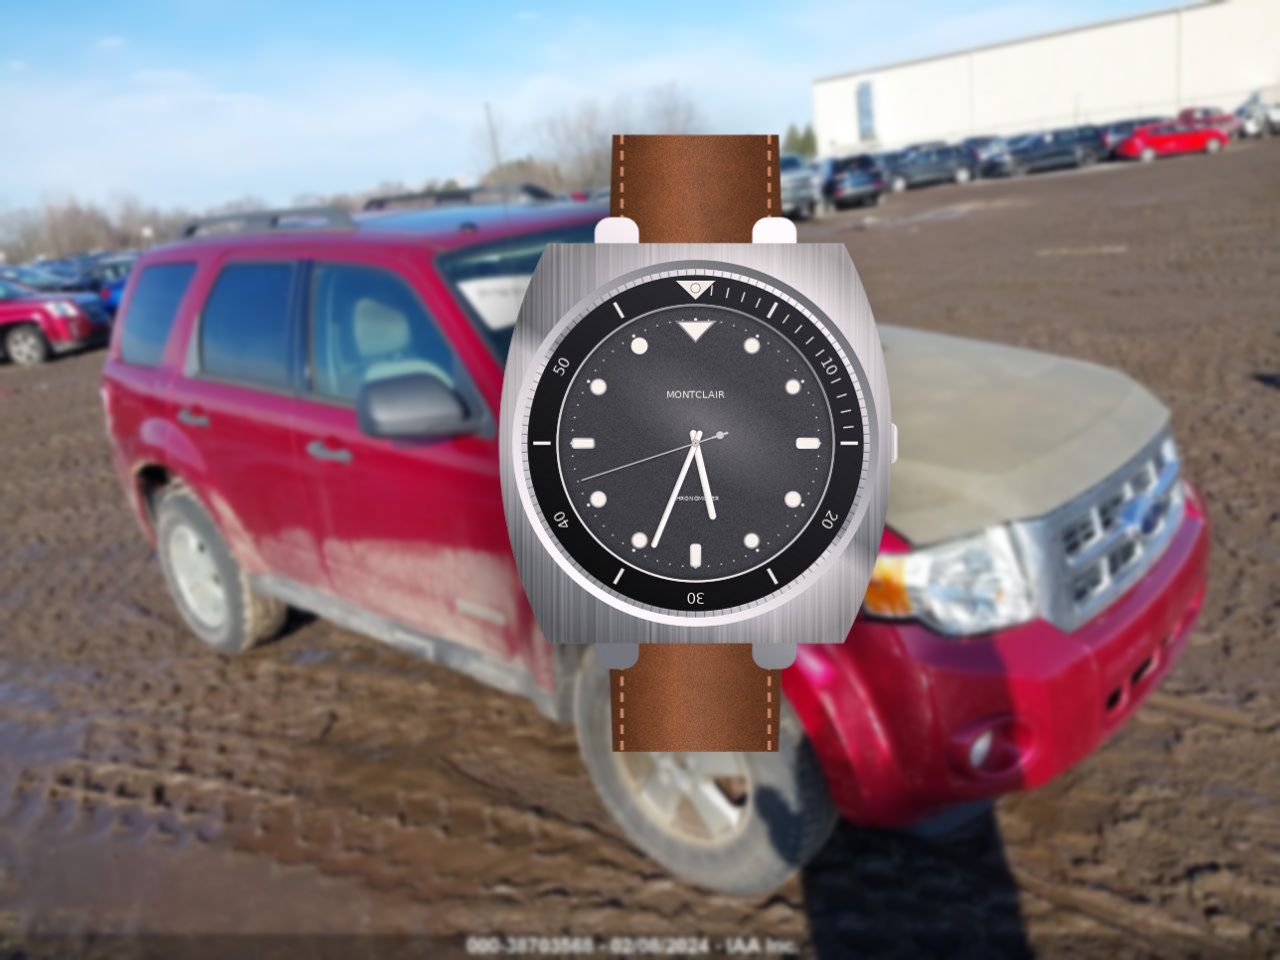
5.33.42
